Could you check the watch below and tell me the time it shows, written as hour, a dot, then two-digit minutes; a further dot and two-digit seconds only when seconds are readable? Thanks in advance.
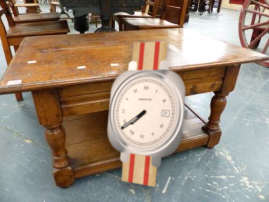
7.39
